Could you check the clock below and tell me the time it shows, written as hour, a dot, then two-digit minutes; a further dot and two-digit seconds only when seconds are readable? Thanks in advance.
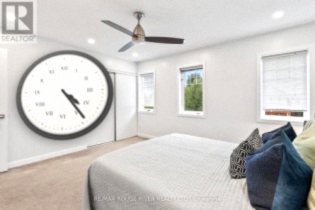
4.24
